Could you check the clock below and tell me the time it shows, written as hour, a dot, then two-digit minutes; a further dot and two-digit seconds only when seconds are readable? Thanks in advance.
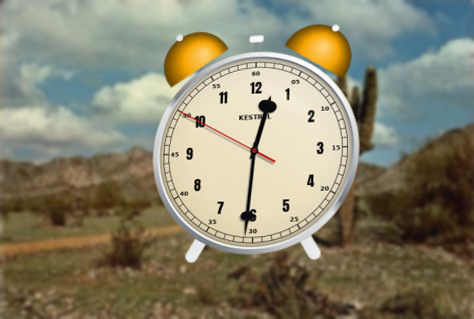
12.30.50
